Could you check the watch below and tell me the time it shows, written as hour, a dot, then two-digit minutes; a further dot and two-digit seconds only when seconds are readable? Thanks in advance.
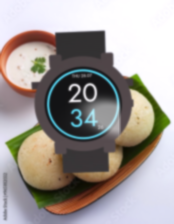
20.34
